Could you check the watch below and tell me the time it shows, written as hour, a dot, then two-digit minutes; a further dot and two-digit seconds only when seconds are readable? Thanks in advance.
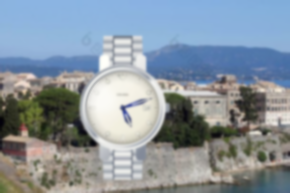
5.12
